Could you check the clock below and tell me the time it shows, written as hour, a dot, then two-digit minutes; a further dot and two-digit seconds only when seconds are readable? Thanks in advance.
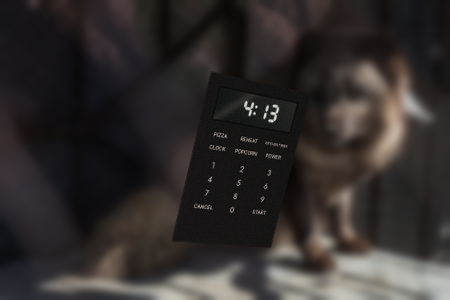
4.13
